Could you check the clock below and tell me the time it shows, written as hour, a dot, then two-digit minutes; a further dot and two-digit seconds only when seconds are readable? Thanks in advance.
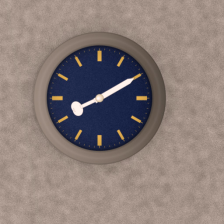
8.10
